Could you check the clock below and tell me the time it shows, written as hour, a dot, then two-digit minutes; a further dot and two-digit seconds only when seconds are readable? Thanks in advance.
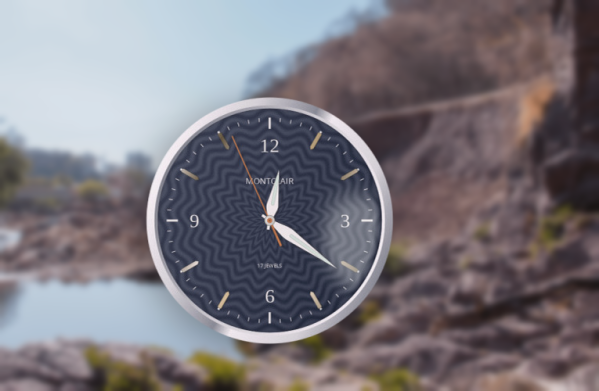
12.20.56
